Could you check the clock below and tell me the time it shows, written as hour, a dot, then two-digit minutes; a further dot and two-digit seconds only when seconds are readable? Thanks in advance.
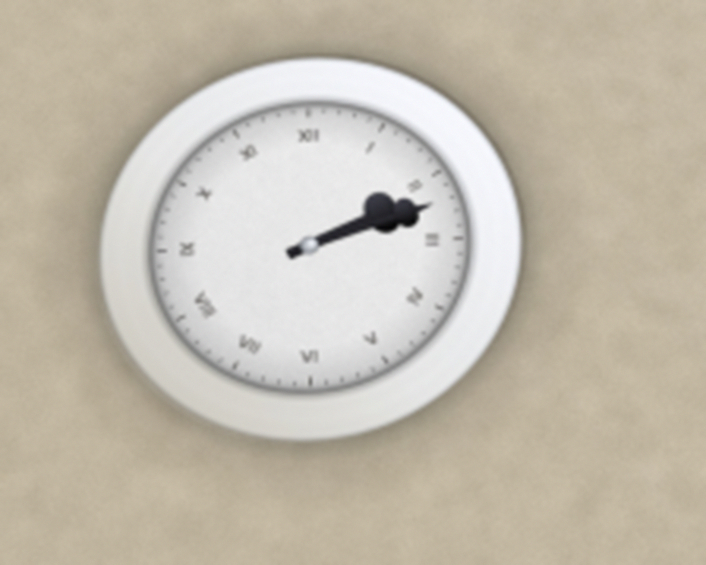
2.12
